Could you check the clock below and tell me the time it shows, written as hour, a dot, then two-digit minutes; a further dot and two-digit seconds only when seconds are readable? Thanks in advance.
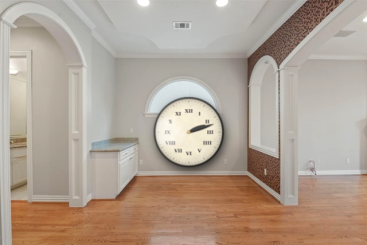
2.12
